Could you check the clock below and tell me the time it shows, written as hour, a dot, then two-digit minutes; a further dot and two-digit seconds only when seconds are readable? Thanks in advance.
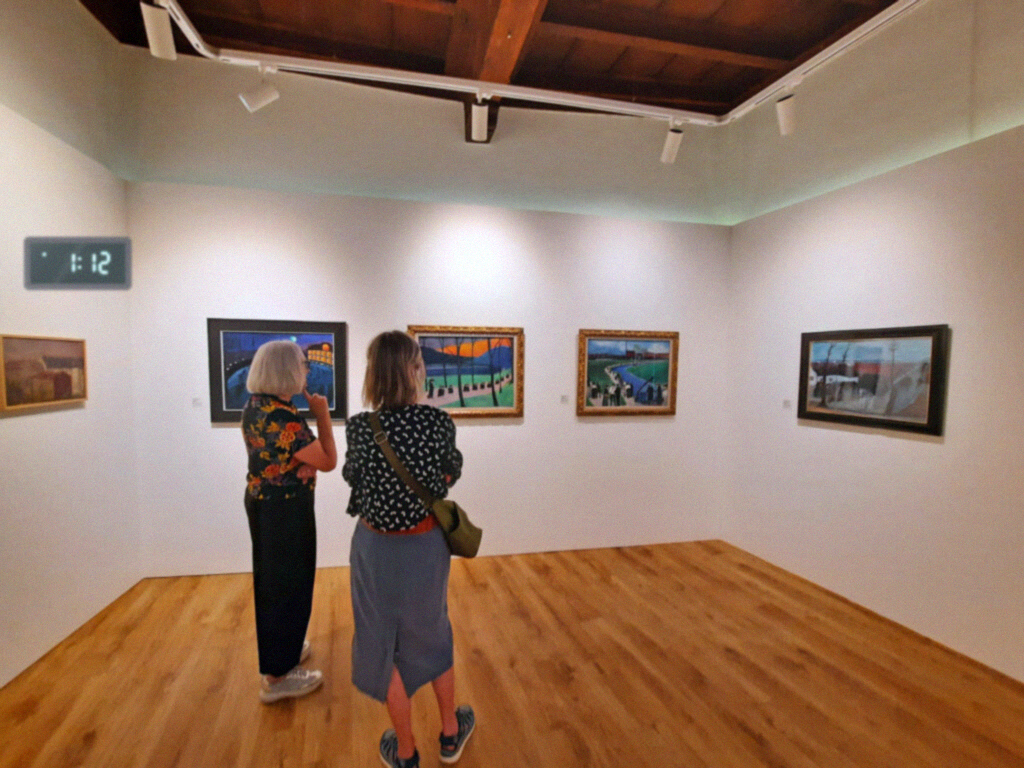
1.12
